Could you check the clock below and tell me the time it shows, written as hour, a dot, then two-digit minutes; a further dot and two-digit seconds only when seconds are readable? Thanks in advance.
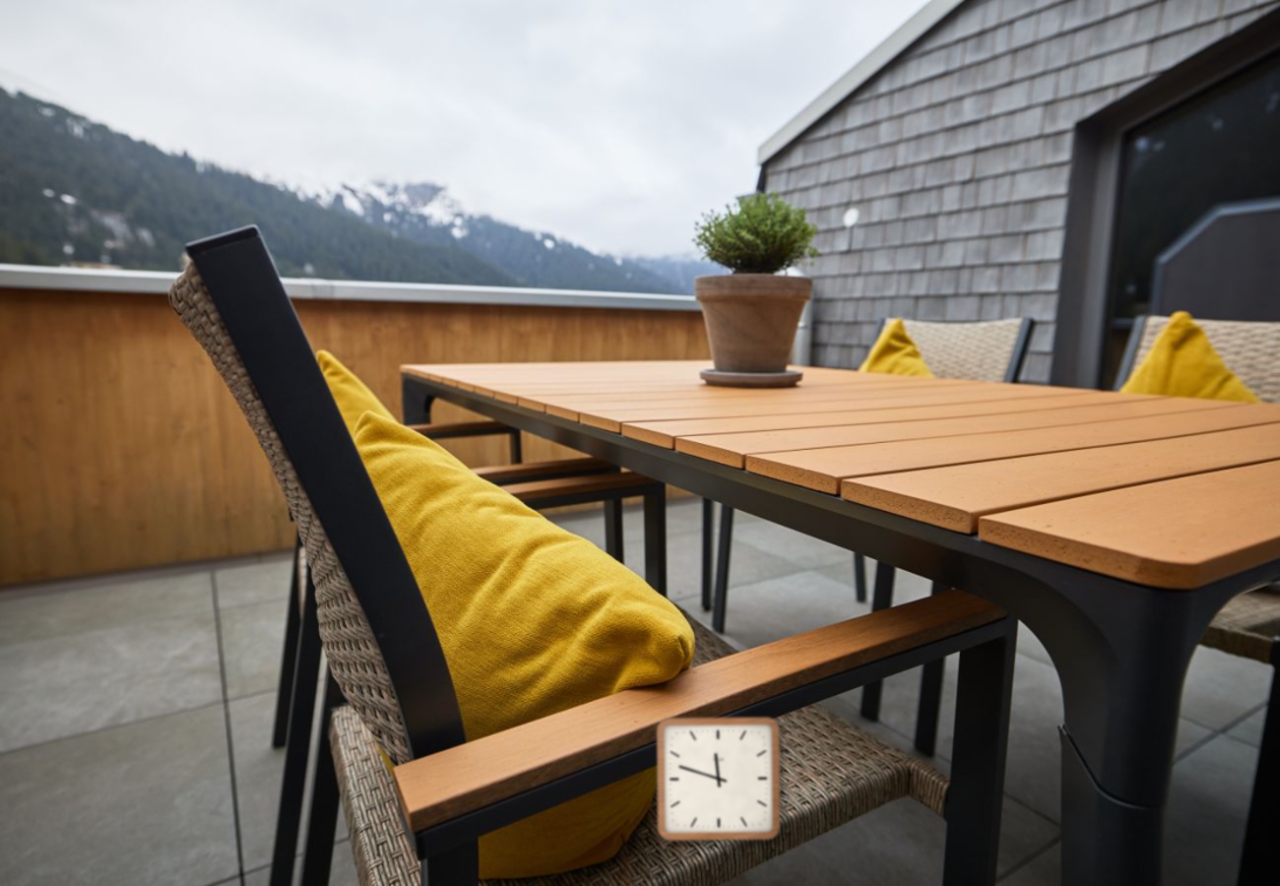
11.48
